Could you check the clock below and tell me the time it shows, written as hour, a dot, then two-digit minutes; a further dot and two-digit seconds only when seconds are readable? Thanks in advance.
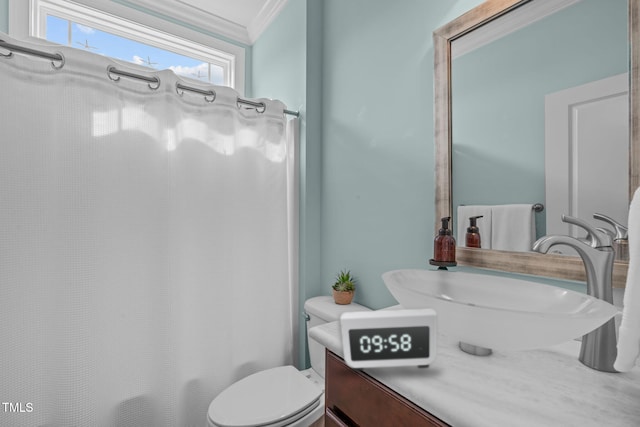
9.58
